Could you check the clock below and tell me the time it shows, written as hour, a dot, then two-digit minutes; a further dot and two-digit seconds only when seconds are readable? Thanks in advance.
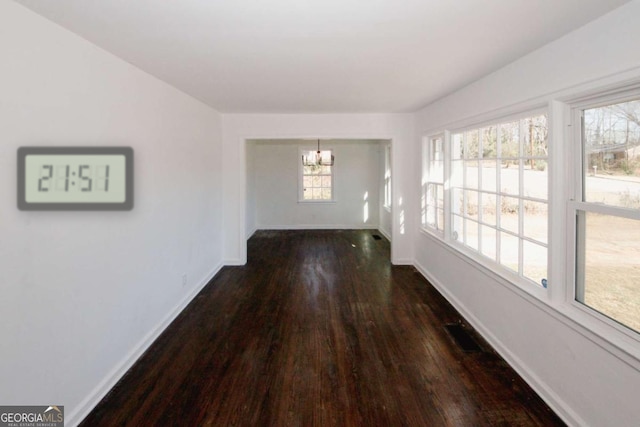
21.51
